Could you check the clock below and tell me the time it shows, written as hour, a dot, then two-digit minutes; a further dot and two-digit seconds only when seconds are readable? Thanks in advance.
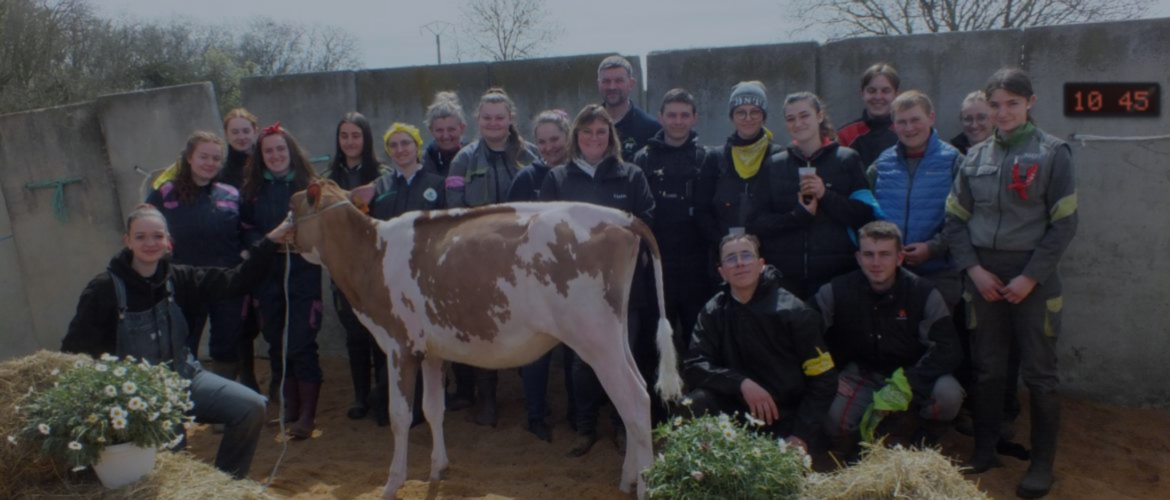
10.45
